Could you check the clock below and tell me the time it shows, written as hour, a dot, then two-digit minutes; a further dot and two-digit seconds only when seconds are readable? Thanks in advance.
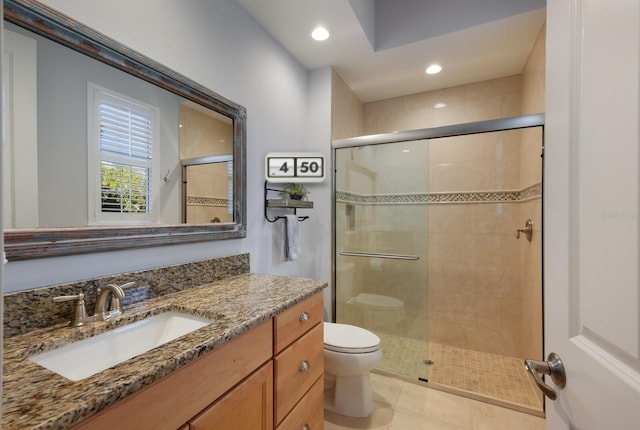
4.50
